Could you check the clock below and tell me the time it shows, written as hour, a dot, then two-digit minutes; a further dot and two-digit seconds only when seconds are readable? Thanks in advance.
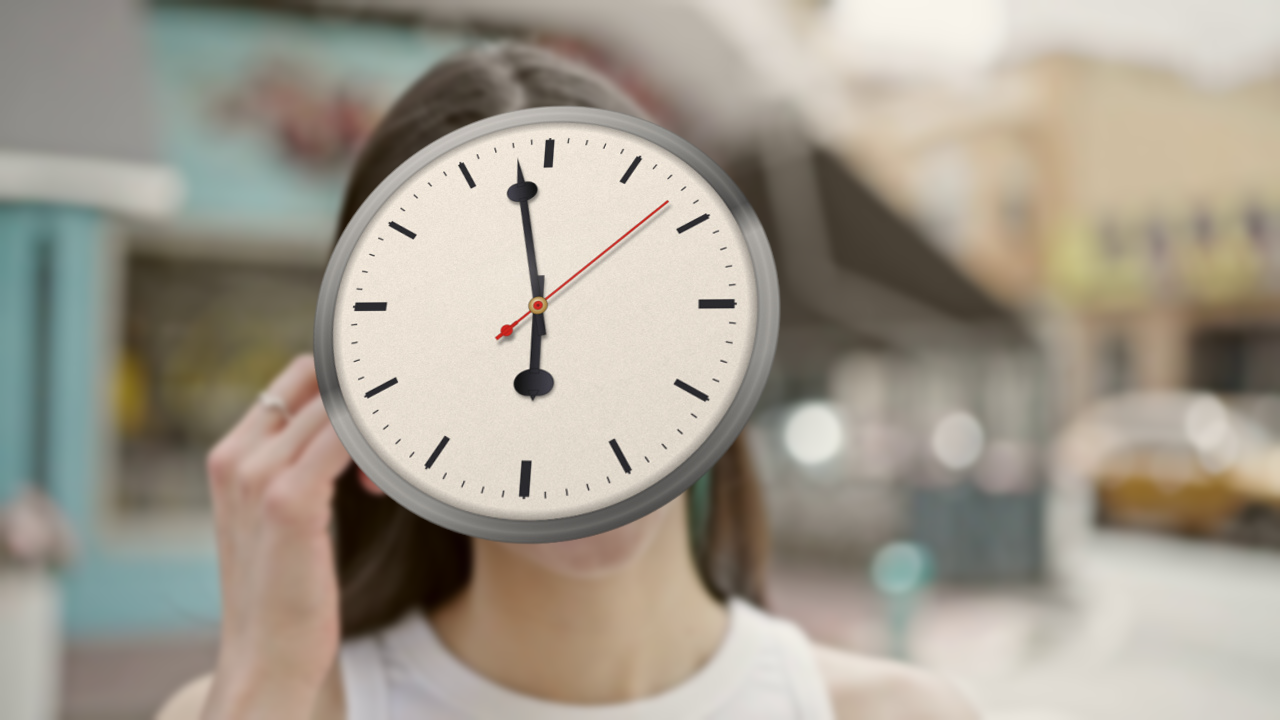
5.58.08
